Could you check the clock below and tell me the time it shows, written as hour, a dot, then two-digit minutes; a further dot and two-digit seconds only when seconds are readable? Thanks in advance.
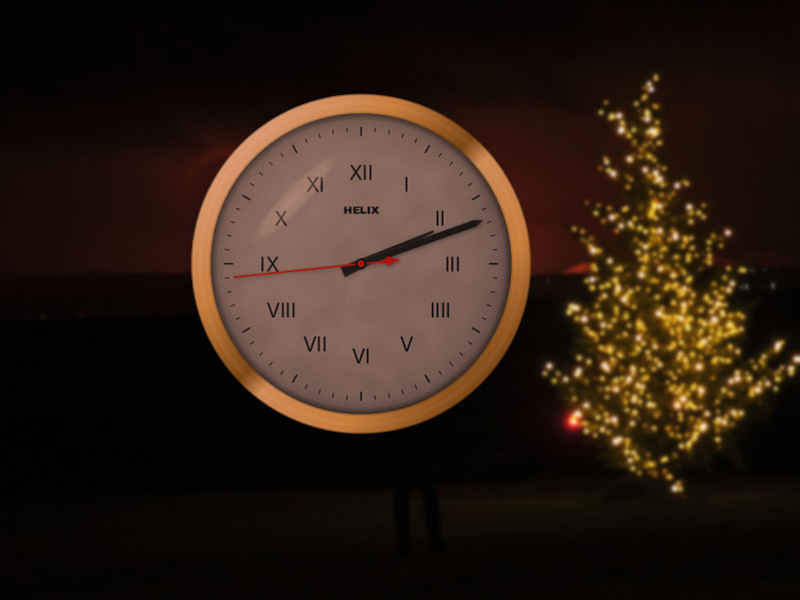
2.11.44
